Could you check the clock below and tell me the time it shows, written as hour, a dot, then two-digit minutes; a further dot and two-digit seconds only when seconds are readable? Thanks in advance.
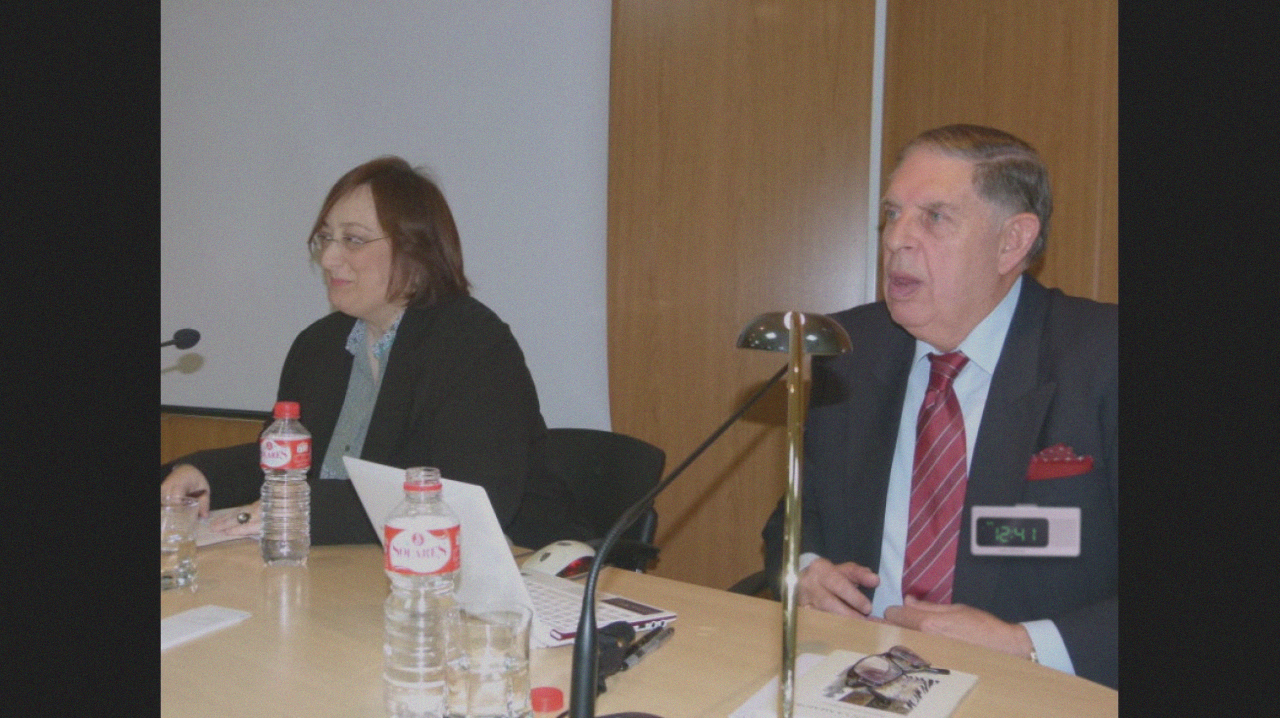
12.41
